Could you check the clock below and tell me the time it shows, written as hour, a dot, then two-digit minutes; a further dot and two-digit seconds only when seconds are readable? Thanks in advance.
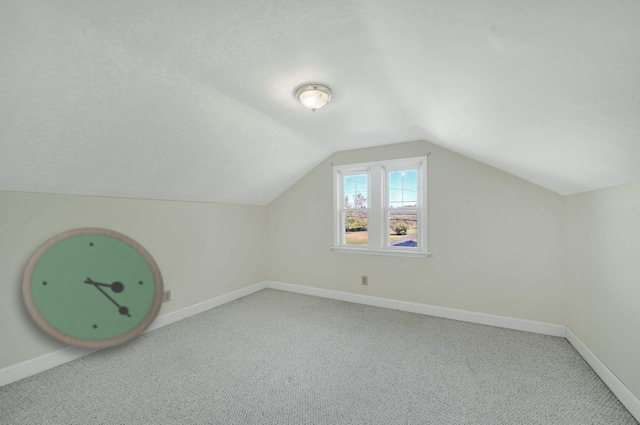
3.23
